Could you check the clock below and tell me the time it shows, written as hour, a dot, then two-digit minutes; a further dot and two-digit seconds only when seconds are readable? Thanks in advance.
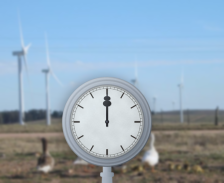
12.00
